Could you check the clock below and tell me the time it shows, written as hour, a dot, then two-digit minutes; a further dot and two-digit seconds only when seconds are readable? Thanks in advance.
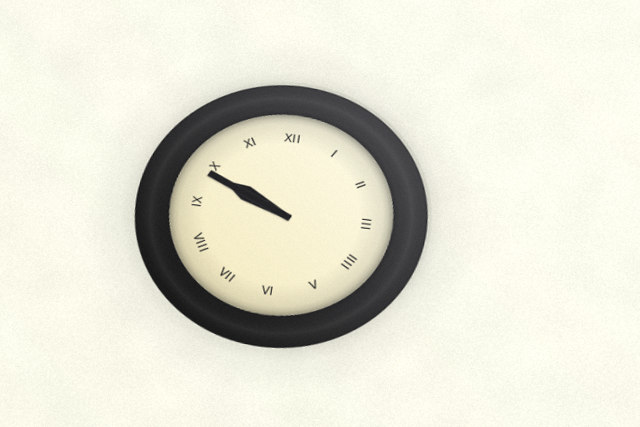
9.49
